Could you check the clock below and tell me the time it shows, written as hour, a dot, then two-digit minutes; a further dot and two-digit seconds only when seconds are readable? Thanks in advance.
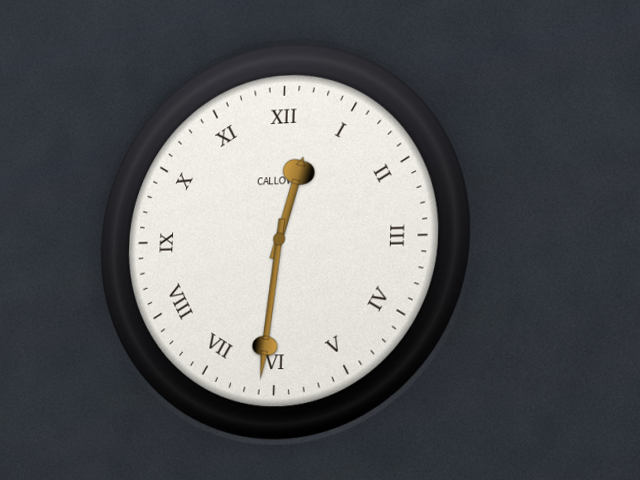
12.31
